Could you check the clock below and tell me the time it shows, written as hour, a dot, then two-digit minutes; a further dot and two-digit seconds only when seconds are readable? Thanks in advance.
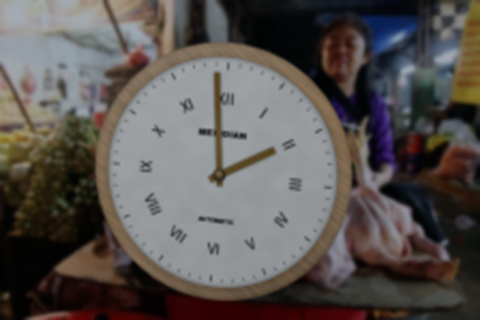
1.59
